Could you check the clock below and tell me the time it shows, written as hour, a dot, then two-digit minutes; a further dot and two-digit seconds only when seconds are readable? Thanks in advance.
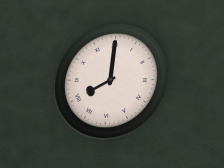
8.00
